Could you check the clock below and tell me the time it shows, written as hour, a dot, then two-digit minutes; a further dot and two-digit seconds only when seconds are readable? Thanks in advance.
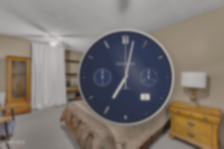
7.02
